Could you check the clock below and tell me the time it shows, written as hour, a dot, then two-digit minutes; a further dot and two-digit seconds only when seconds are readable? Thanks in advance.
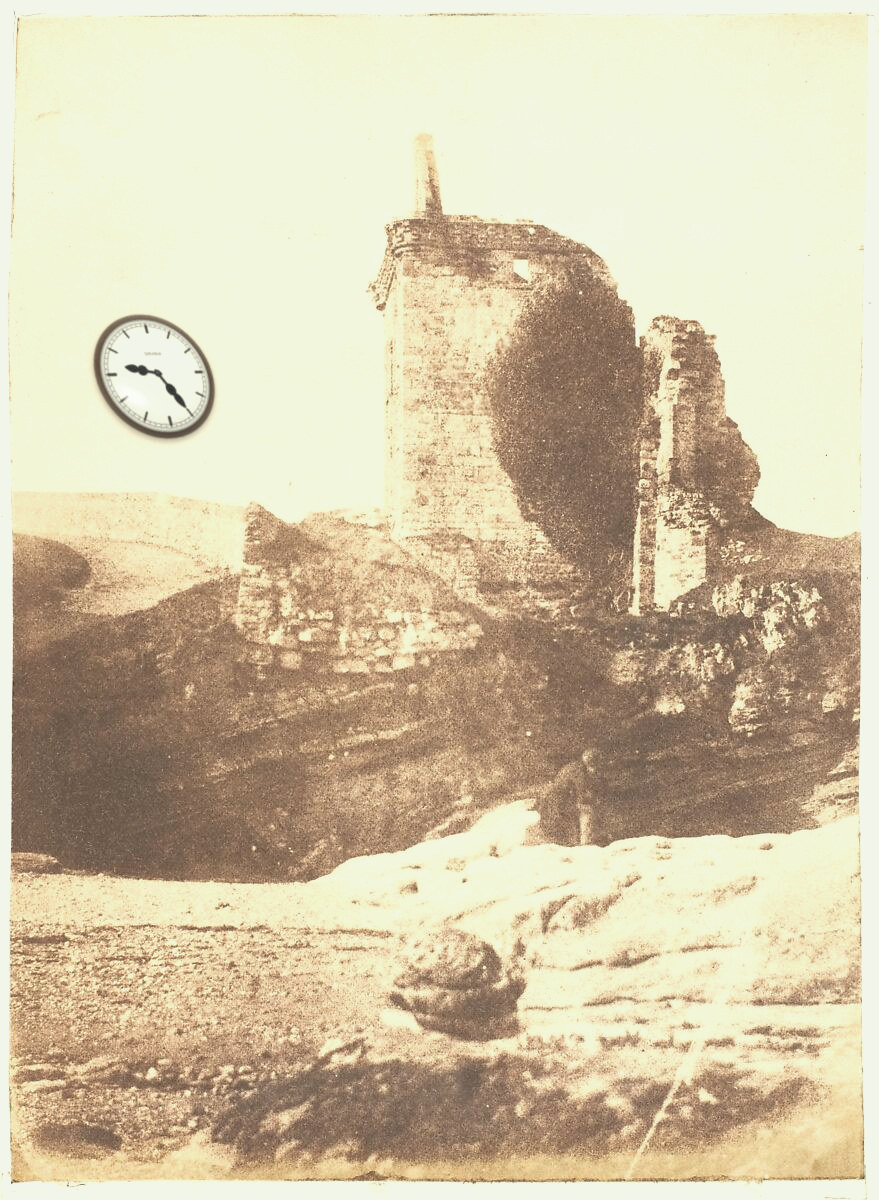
9.25
